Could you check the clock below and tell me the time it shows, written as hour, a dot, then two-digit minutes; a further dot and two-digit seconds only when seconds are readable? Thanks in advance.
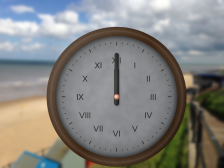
12.00
